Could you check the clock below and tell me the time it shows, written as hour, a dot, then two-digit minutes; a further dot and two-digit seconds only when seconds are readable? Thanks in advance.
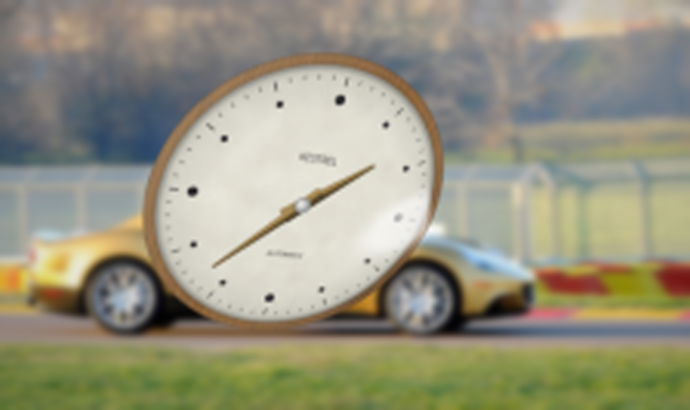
1.37
